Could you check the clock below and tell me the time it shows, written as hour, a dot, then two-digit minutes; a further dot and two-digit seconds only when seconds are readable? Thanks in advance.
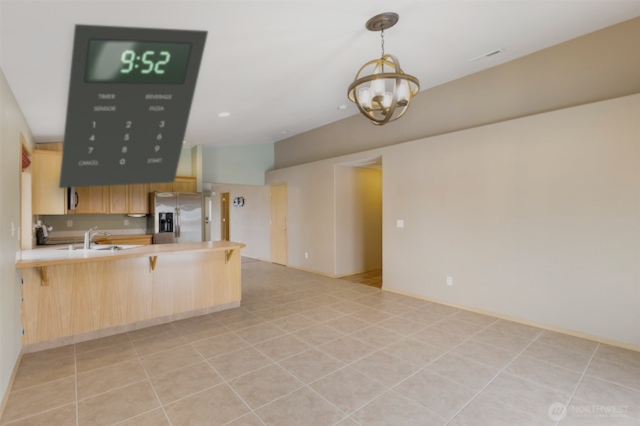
9.52
